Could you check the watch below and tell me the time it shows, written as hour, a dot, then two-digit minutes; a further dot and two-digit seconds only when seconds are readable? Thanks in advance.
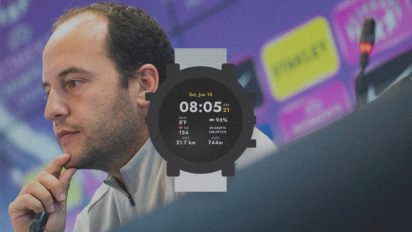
8.05
